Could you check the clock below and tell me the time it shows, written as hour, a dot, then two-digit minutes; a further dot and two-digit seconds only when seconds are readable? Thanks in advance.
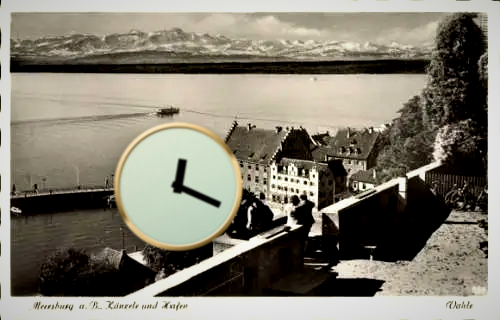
12.19
